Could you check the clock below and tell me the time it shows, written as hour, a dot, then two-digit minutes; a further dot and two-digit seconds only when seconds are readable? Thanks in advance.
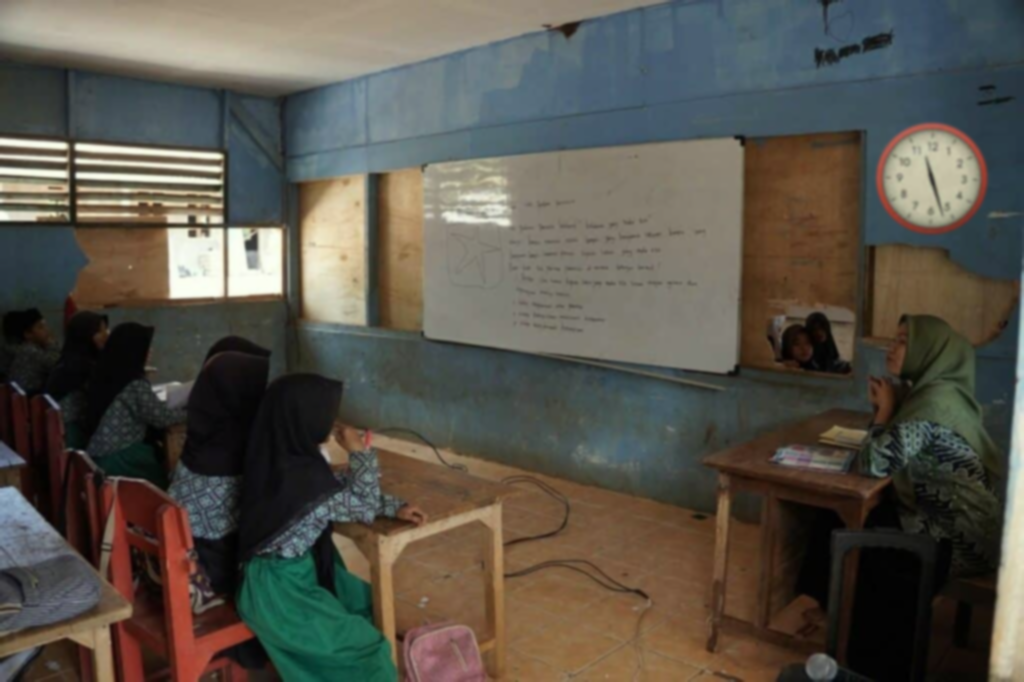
11.27
